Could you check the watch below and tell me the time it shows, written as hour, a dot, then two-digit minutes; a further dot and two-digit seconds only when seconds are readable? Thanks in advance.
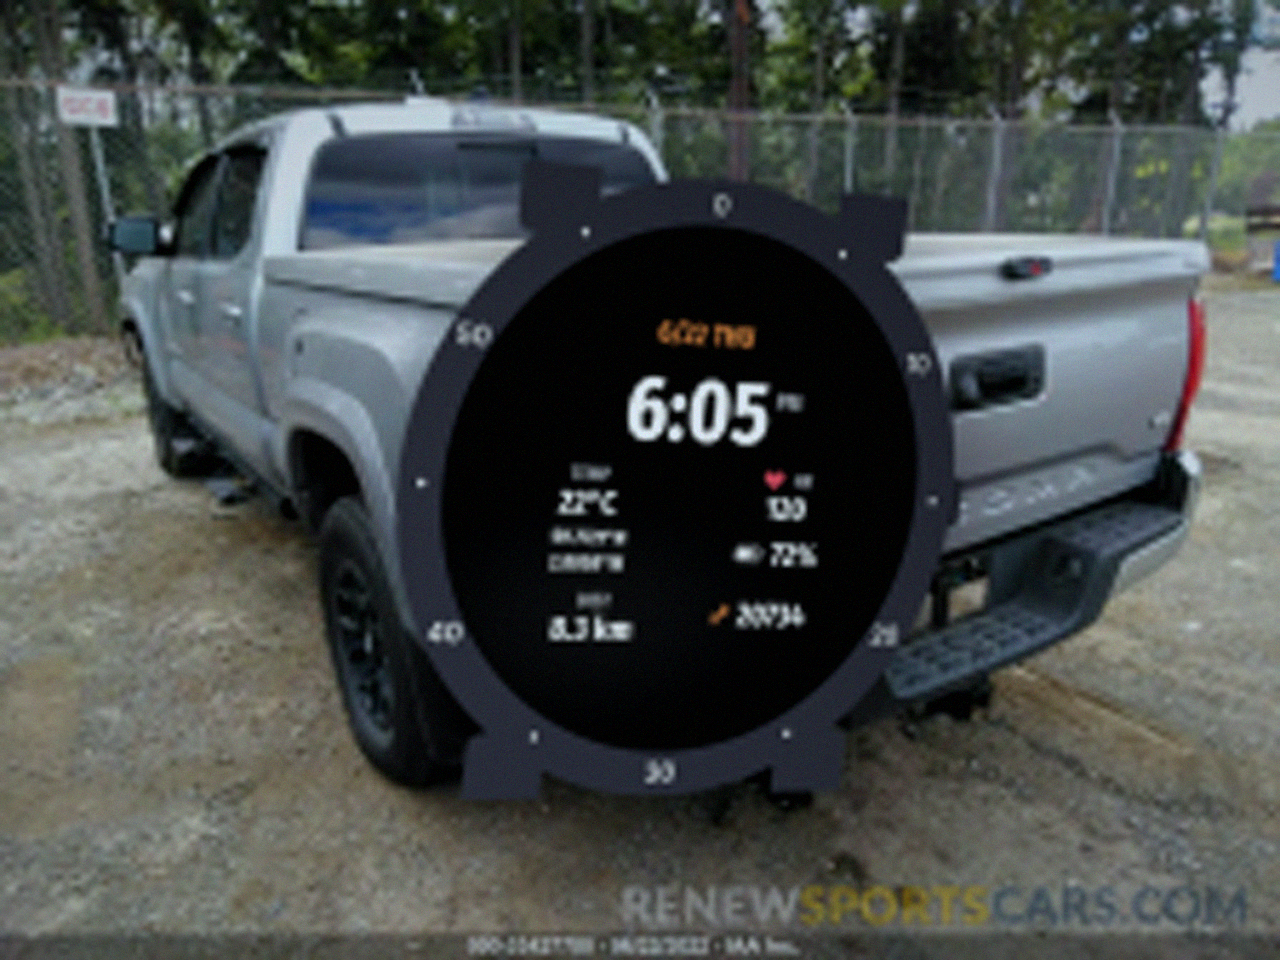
6.05
